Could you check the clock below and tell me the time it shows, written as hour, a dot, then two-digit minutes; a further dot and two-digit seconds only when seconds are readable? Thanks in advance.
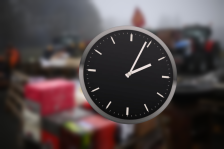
2.04
